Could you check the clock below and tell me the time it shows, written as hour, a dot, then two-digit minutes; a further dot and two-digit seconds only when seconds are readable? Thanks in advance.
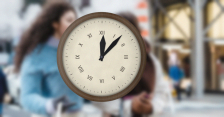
12.07
